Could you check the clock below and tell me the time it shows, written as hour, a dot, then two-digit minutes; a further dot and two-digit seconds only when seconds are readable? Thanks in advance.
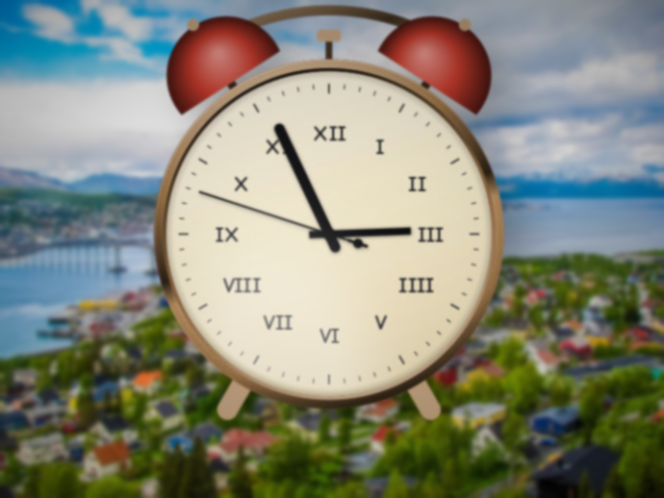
2.55.48
